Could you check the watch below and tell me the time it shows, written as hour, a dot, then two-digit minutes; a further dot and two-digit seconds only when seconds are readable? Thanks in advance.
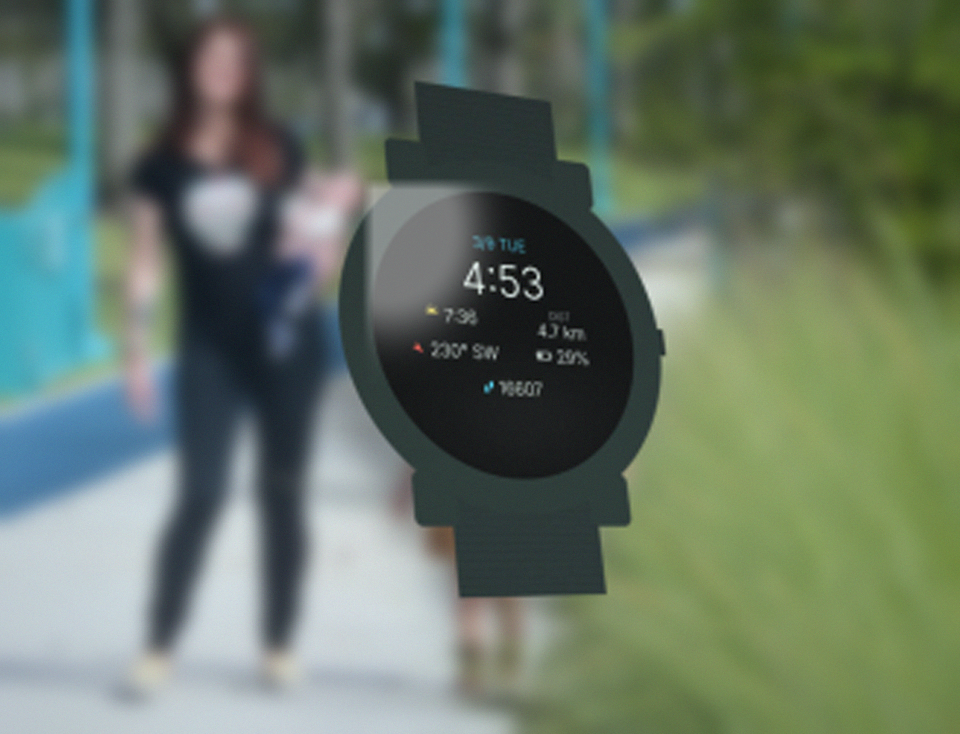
4.53
